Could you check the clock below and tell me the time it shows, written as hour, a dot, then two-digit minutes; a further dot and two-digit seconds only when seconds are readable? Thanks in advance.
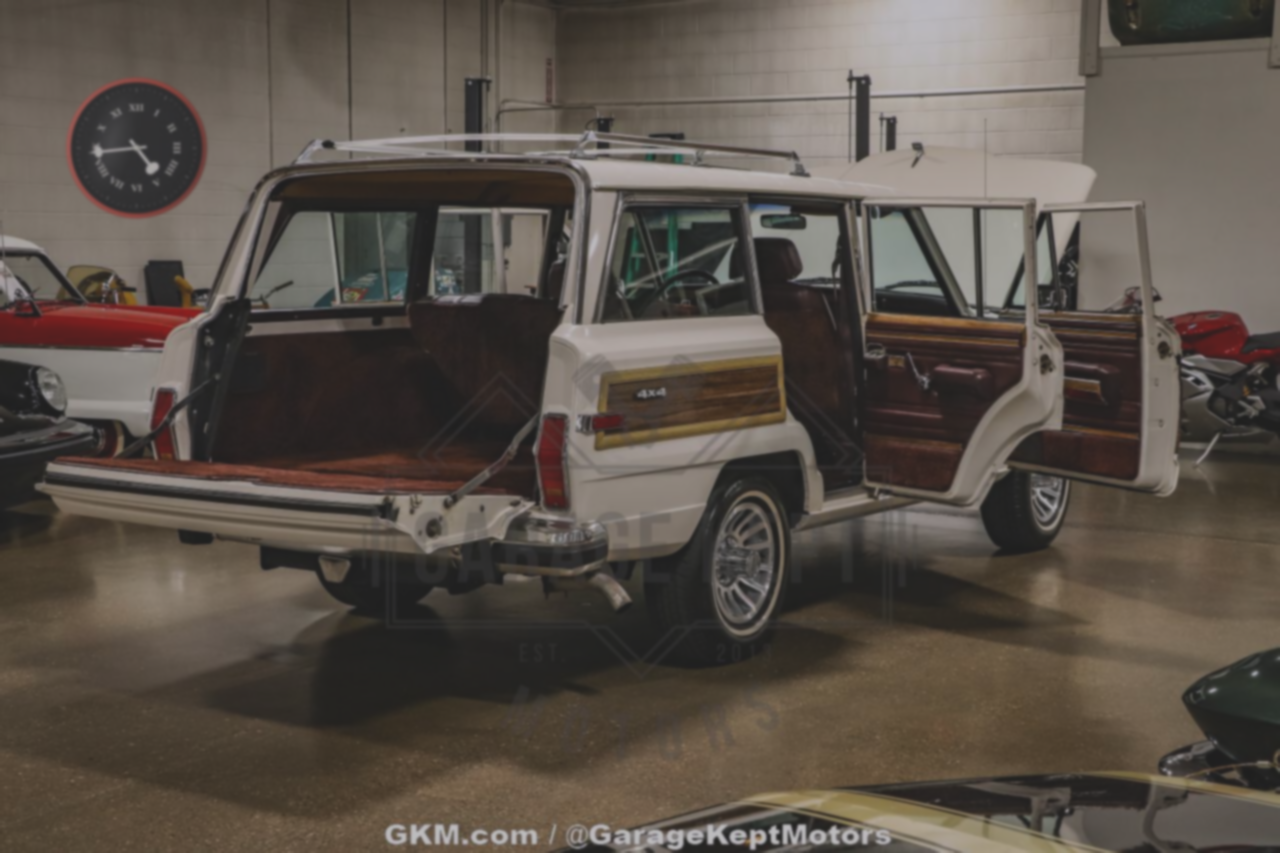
4.44
